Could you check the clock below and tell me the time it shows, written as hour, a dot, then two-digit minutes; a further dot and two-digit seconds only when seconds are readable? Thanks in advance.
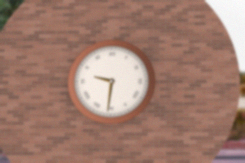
9.31
